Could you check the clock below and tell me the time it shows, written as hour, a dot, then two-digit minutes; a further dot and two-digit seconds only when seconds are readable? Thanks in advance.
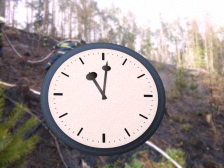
11.01
